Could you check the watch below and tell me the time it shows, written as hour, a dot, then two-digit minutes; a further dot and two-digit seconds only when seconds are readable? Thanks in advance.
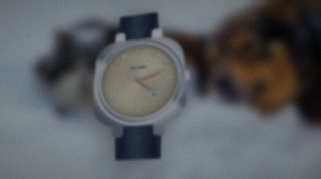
4.12
